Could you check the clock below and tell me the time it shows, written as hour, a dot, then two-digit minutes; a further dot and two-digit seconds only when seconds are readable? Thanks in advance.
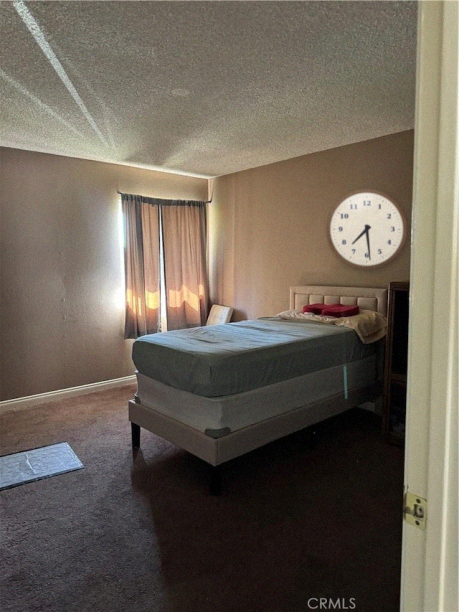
7.29
